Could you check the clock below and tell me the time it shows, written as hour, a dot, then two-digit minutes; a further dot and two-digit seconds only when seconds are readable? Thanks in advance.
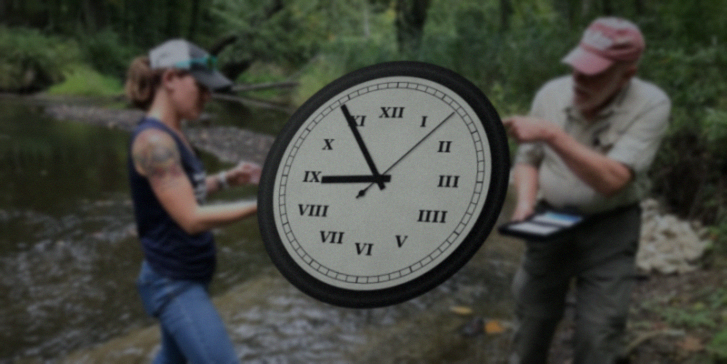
8.54.07
